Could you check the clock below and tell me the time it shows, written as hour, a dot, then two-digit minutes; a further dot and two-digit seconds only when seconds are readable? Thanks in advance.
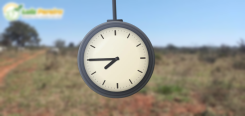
7.45
